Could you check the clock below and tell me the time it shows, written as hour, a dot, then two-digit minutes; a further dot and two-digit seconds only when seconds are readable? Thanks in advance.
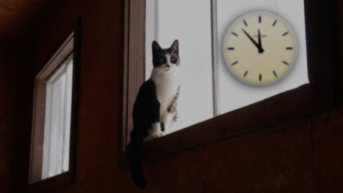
11.53
